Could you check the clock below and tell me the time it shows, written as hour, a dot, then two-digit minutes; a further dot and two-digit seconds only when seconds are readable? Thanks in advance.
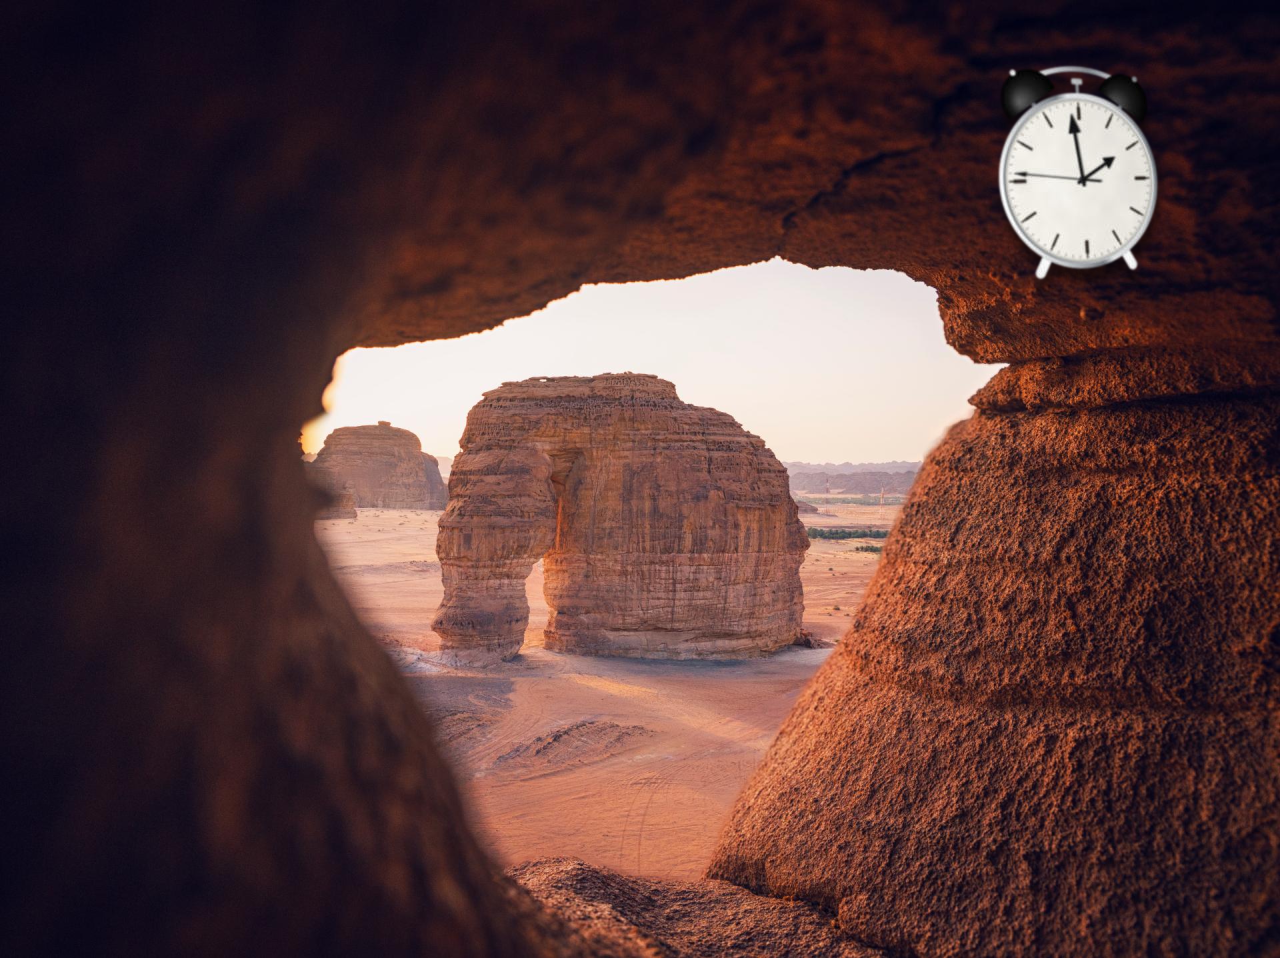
1.58.46
